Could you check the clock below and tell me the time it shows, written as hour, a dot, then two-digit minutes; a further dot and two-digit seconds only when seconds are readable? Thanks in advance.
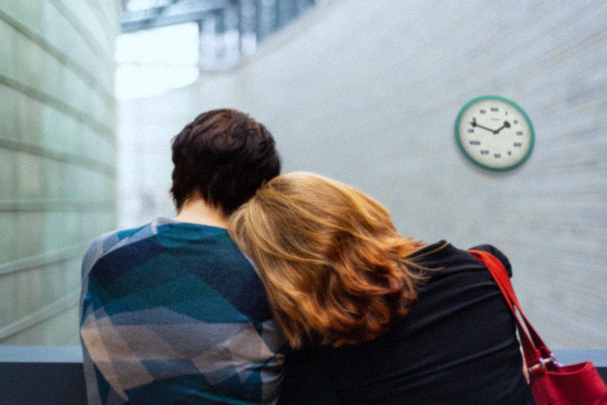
1.48
